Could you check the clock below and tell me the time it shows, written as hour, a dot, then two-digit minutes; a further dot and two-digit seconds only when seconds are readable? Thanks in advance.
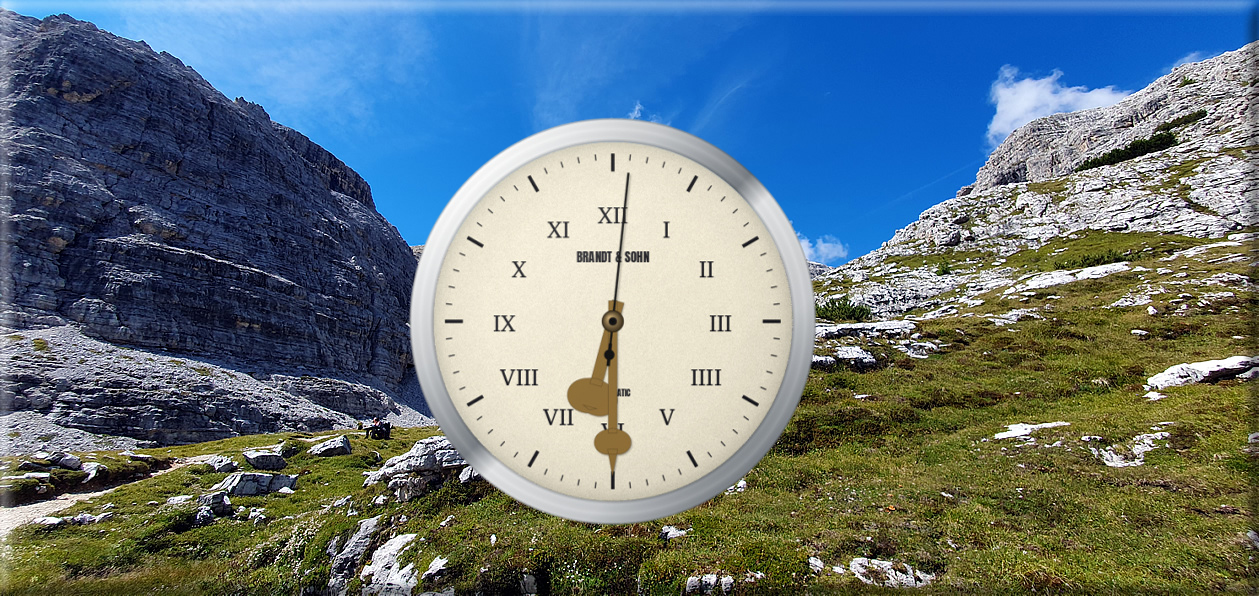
6.30.01
